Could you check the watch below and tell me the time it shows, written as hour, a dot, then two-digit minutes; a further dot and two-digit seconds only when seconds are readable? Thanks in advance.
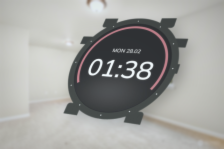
1.38
